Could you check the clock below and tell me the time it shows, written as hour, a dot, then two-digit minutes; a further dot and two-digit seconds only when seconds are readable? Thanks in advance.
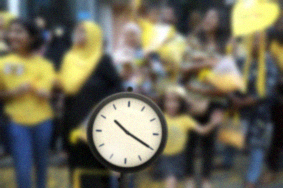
10.20
